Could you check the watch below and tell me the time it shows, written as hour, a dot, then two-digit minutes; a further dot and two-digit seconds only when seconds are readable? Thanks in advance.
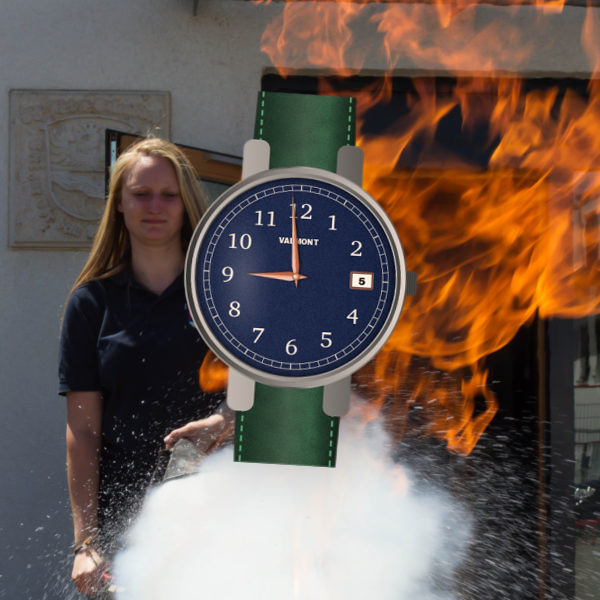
8.59
